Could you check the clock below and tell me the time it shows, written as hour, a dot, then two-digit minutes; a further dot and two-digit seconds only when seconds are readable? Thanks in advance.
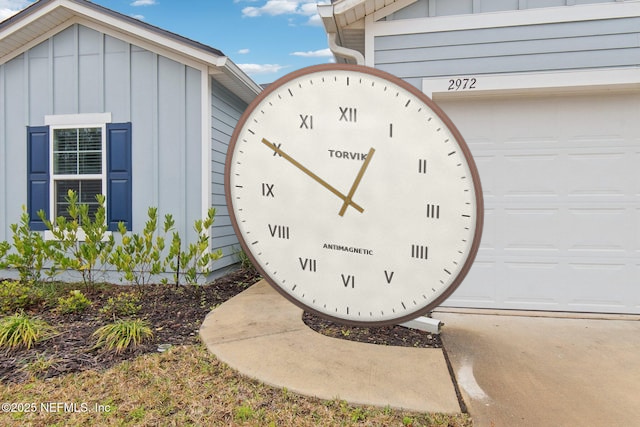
12.50
